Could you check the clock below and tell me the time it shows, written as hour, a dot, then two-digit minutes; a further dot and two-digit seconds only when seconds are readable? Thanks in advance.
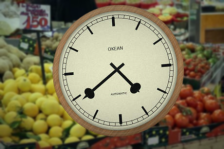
4.39
